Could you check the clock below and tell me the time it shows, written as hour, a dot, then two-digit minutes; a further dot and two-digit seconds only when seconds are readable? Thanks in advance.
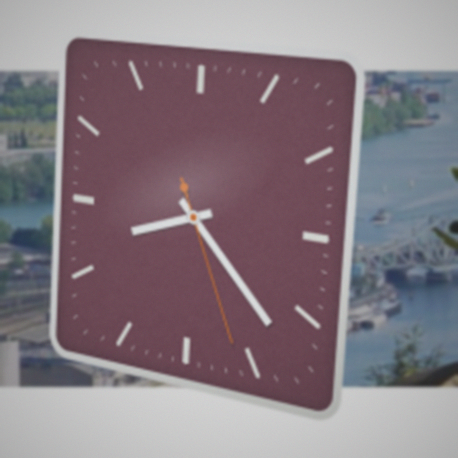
8.22.26
